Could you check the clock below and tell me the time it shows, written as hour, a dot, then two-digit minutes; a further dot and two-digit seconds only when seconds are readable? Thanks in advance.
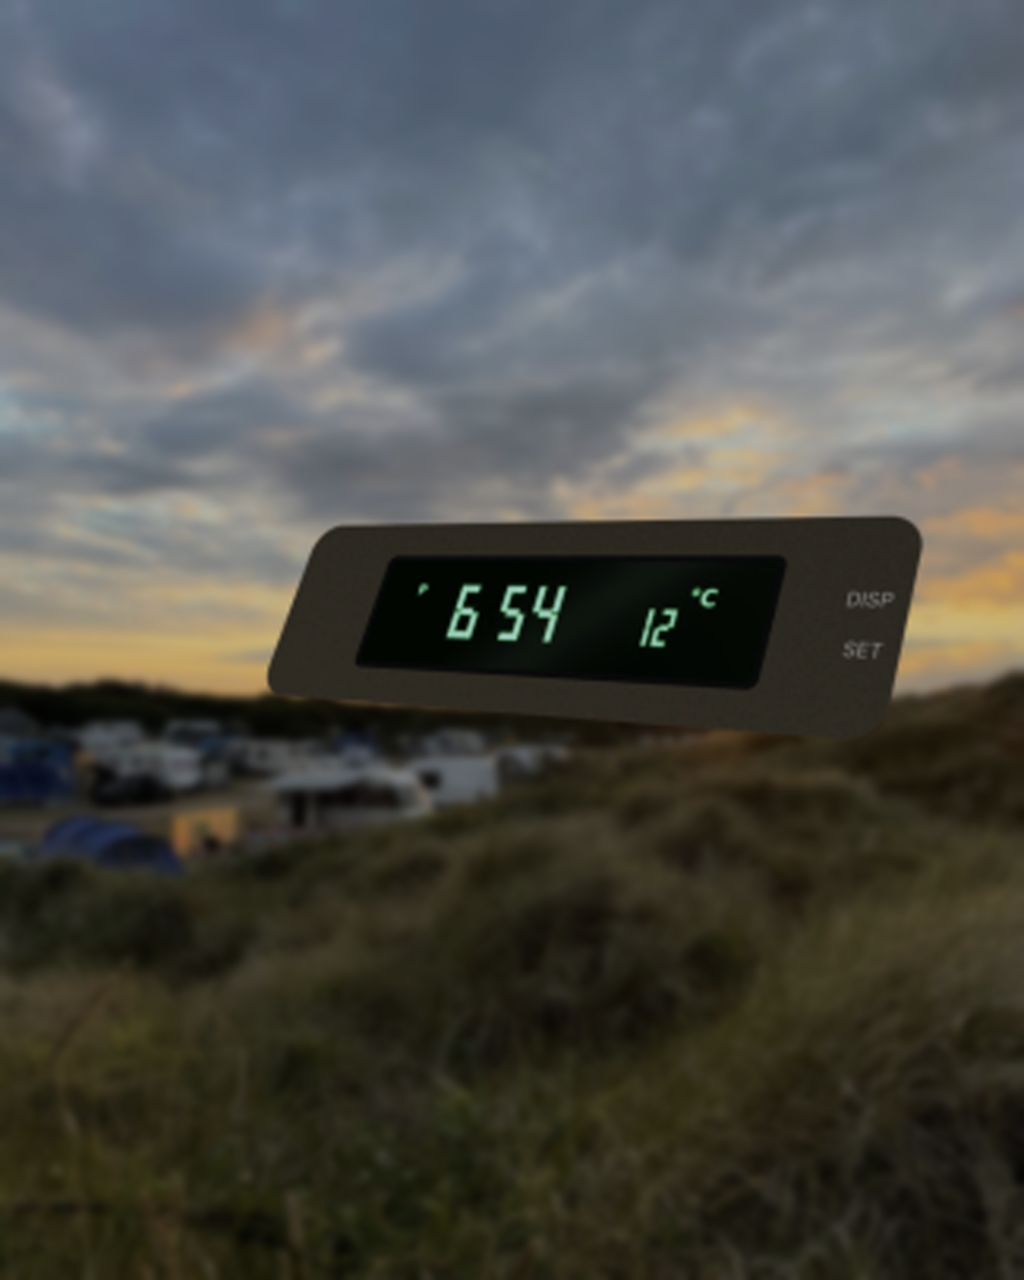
6.54
